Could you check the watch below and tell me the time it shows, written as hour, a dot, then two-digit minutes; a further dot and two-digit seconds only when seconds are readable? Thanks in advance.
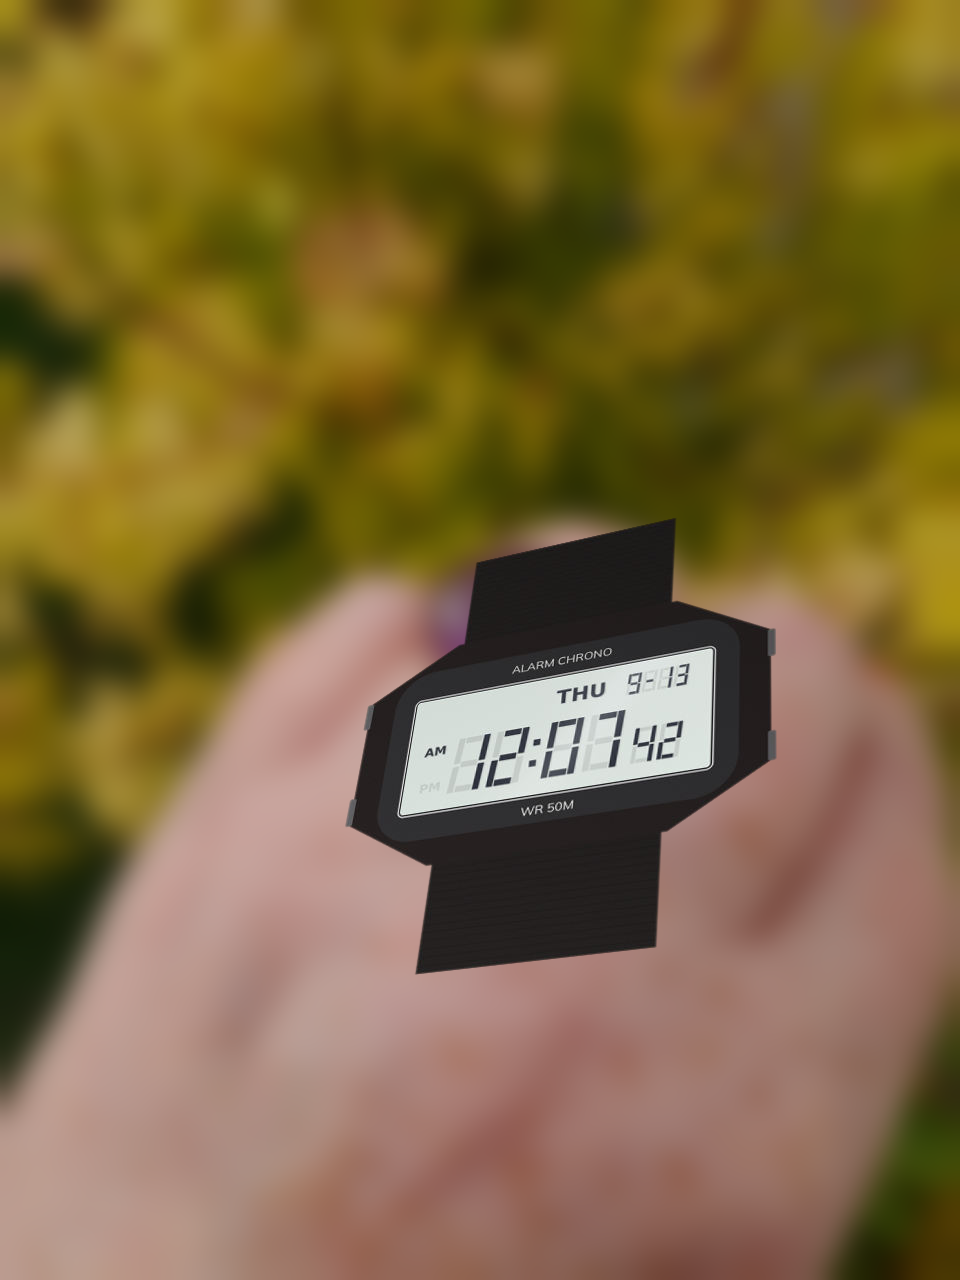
12.07.42
